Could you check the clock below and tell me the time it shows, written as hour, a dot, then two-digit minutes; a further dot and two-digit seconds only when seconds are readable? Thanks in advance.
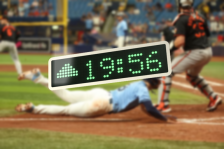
19.56
